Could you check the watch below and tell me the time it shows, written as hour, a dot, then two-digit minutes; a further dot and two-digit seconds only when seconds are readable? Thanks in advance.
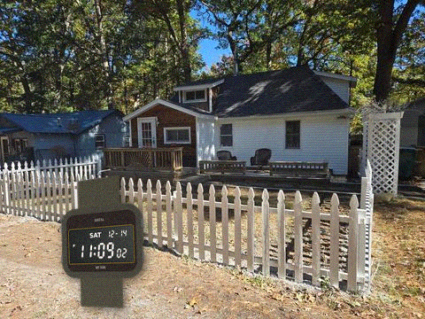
11.09.02
